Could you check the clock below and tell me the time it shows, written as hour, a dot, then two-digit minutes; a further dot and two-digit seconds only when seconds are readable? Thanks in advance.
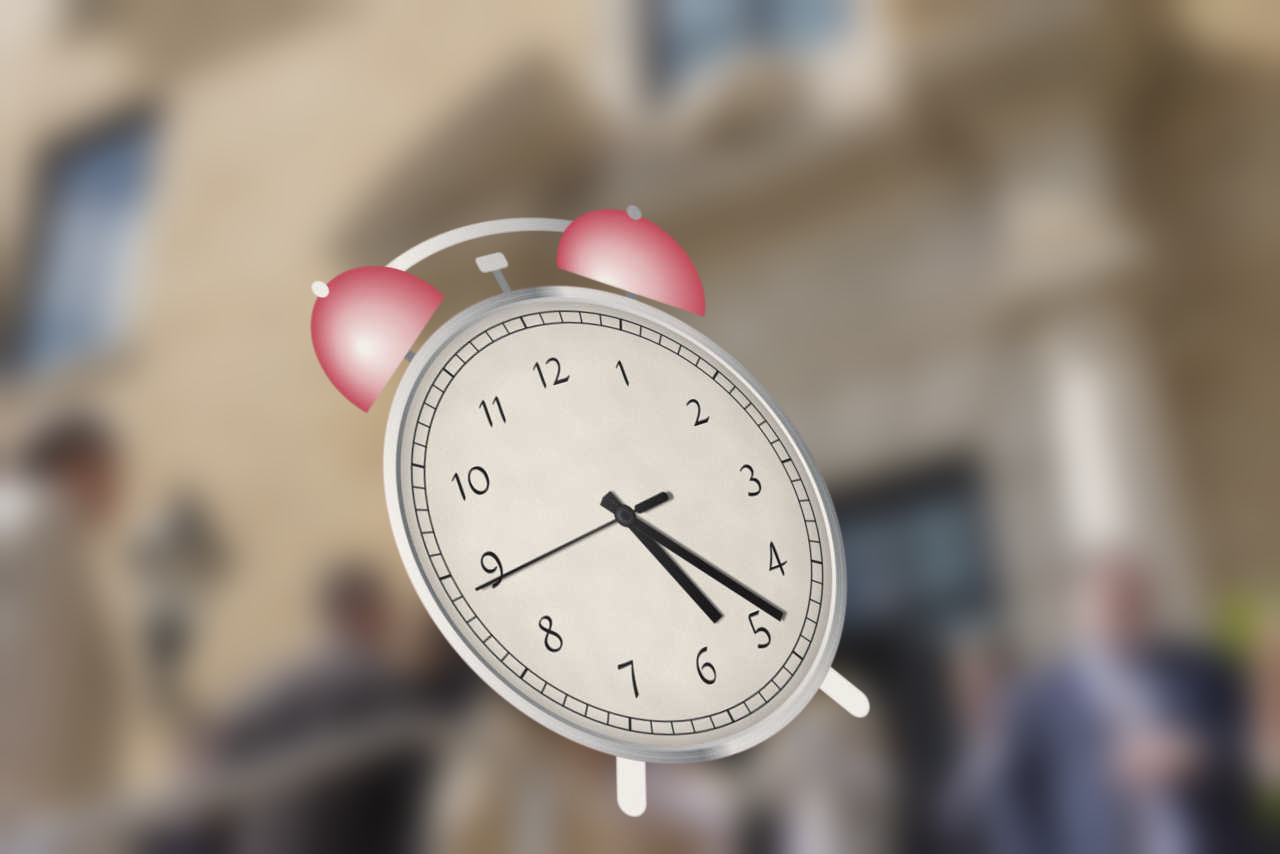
5.23.44
